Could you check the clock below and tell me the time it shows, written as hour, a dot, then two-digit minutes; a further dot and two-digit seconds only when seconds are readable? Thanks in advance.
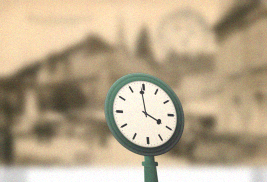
3.59
